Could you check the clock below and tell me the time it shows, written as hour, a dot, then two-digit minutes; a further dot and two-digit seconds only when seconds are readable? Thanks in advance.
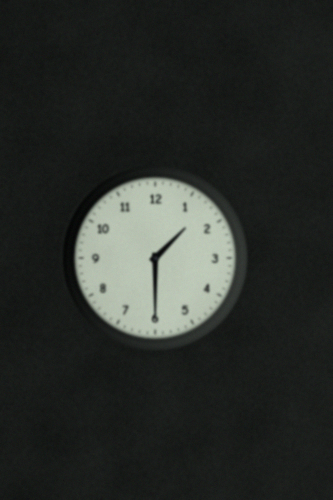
1.30
